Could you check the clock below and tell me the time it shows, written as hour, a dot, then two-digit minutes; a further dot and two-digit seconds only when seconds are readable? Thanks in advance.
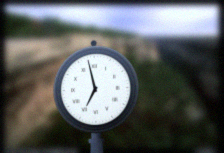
6.58
